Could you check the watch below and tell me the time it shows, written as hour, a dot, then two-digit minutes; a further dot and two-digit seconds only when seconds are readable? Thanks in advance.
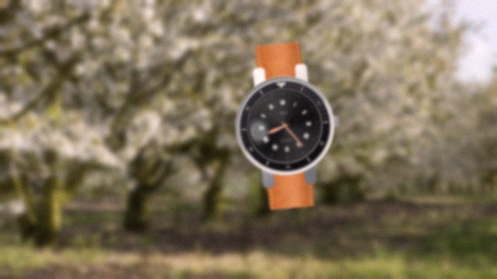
8.24
